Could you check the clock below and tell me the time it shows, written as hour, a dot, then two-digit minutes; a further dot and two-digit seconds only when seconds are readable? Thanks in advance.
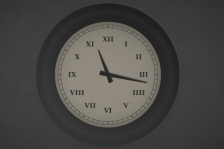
11.17
